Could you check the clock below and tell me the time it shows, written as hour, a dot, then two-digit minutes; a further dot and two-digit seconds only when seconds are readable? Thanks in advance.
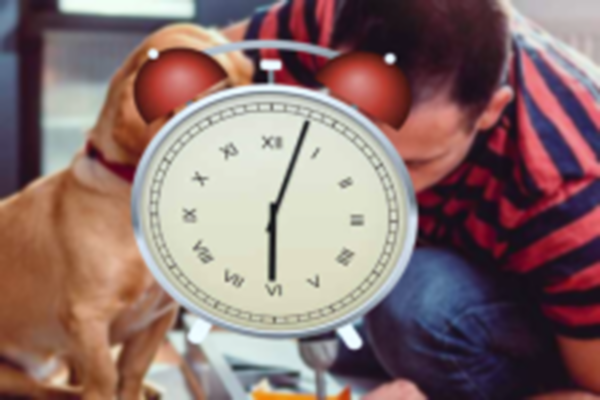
6.03
